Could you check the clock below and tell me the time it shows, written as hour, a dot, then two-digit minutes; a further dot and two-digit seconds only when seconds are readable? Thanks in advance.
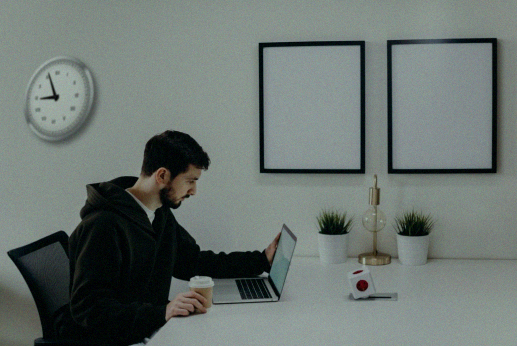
8.56
